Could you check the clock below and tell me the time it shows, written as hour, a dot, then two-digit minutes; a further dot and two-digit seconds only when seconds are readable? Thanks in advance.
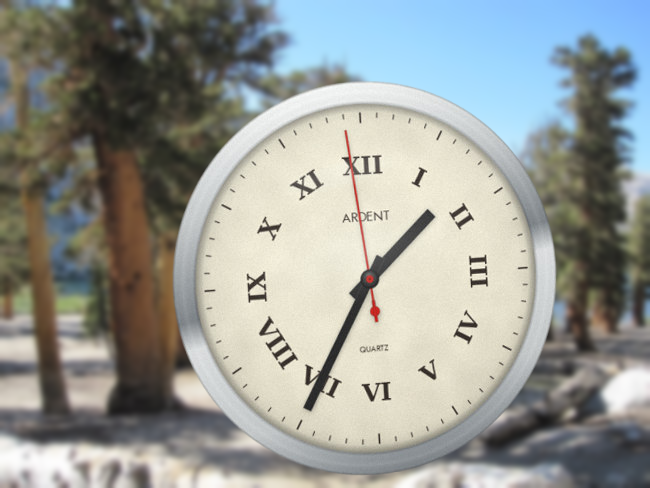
1.34.59
